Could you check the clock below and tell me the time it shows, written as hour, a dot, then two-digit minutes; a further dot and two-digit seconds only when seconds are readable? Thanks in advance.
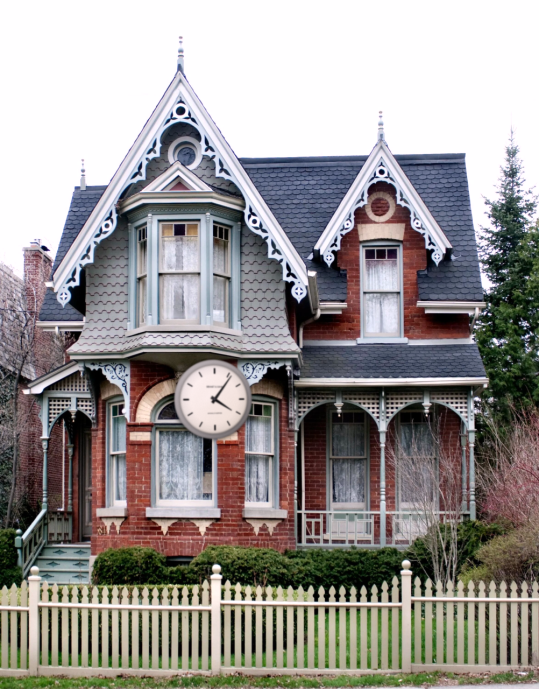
4.06
